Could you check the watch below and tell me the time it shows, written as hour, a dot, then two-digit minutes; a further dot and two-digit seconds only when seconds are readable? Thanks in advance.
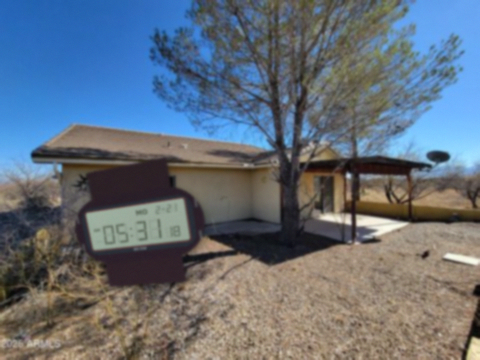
5.31
